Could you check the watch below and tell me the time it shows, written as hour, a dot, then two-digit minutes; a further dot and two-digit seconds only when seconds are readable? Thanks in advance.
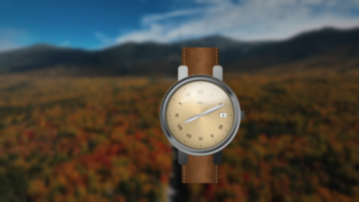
8.11
